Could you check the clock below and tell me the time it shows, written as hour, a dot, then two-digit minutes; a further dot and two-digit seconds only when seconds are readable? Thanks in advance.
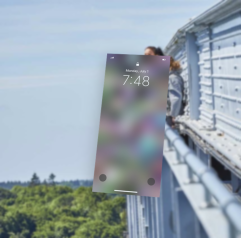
7.48
